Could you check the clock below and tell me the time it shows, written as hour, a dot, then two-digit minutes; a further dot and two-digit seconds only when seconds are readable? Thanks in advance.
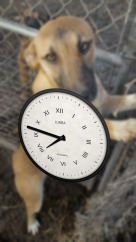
7.47
